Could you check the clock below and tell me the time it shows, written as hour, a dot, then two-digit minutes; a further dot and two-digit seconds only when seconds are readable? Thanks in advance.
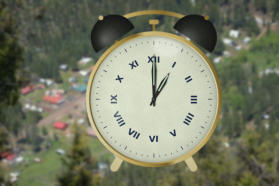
1.00
